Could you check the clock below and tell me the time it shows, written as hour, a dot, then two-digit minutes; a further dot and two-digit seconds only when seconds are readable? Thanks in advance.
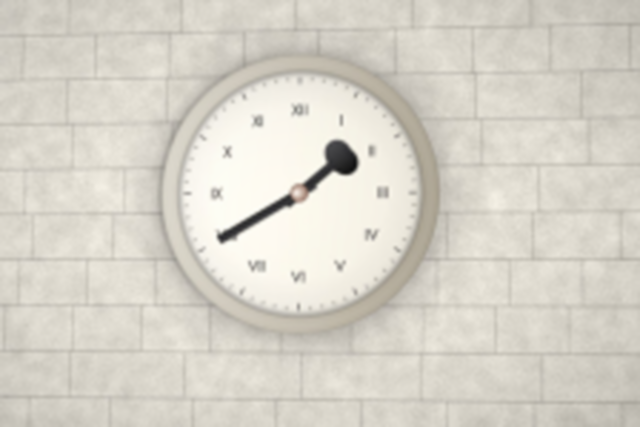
1.40
